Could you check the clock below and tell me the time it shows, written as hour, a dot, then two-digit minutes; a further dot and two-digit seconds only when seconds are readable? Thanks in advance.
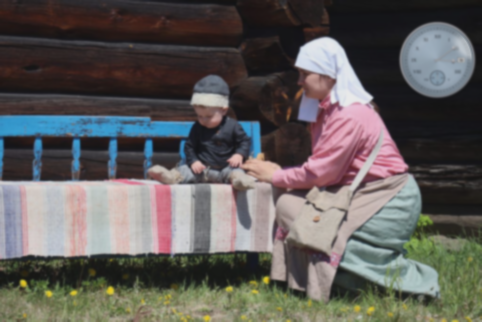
3.09
